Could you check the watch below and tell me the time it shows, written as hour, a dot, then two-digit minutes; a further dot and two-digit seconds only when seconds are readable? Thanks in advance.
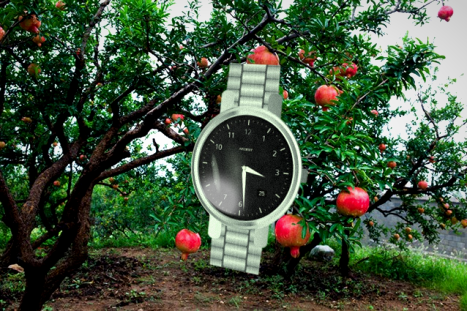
3.29
